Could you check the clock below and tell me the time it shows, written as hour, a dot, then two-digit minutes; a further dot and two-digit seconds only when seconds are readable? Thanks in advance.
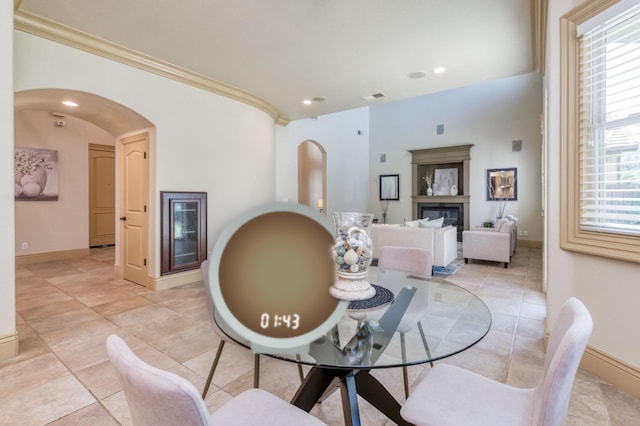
1.43
